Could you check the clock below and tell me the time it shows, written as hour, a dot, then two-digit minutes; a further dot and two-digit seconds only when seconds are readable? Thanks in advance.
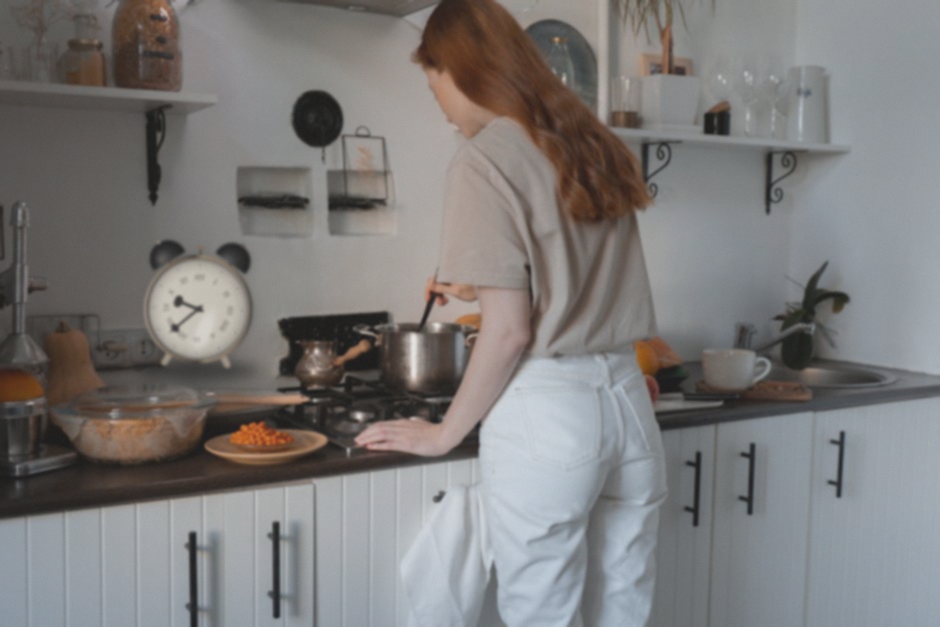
9.38
